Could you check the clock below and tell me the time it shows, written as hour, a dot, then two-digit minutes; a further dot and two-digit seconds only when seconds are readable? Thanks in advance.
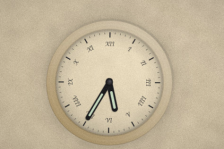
5.35
